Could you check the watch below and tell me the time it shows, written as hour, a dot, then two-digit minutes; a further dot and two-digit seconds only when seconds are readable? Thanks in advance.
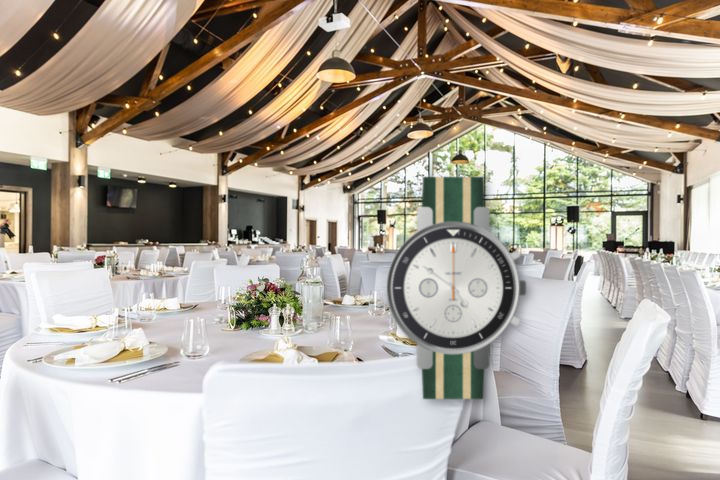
4.51
